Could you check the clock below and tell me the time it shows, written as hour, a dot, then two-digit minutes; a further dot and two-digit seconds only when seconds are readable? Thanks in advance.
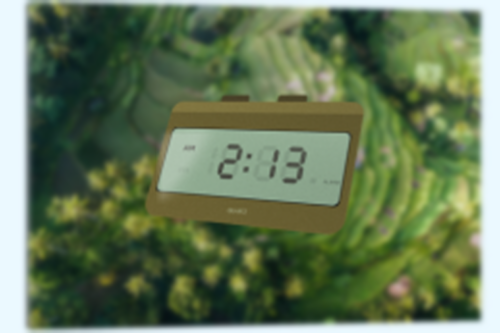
2.13
